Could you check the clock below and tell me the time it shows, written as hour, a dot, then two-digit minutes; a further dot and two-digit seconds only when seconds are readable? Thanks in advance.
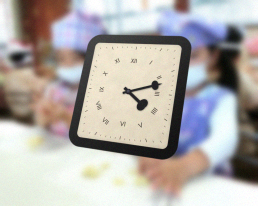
4.12
